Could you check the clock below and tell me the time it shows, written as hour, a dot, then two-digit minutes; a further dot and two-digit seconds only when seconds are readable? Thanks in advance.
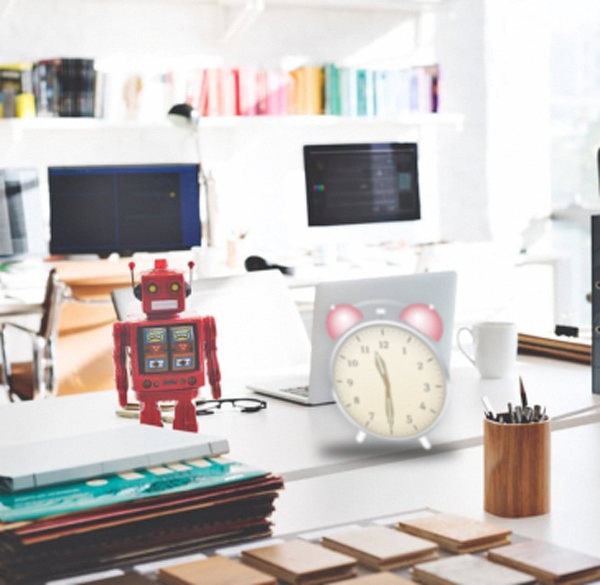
11.30
